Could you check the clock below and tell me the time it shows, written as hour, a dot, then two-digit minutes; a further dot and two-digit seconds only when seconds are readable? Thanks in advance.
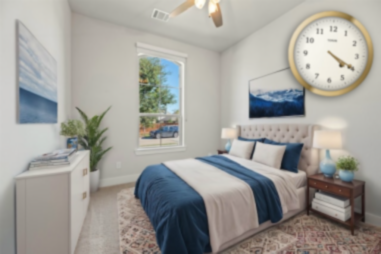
4.20
